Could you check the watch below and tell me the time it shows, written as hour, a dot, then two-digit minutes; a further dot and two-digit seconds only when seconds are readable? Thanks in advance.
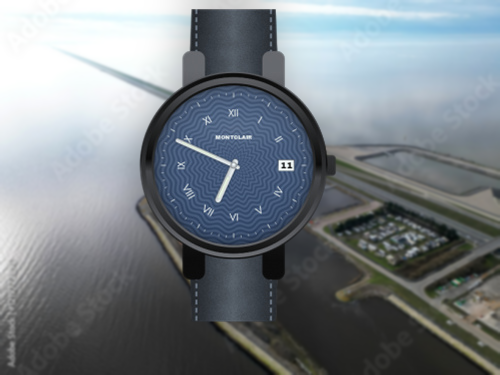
6.49
